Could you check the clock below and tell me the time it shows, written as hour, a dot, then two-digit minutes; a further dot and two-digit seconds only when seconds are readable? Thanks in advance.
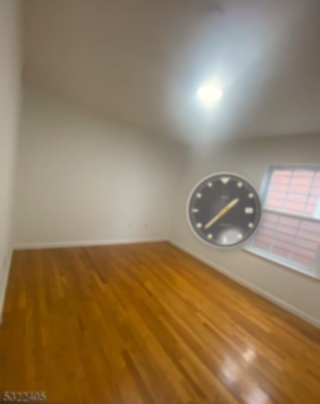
1.38
